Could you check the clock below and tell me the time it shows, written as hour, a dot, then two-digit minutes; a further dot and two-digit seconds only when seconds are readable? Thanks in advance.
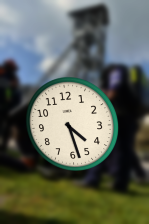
4.28
